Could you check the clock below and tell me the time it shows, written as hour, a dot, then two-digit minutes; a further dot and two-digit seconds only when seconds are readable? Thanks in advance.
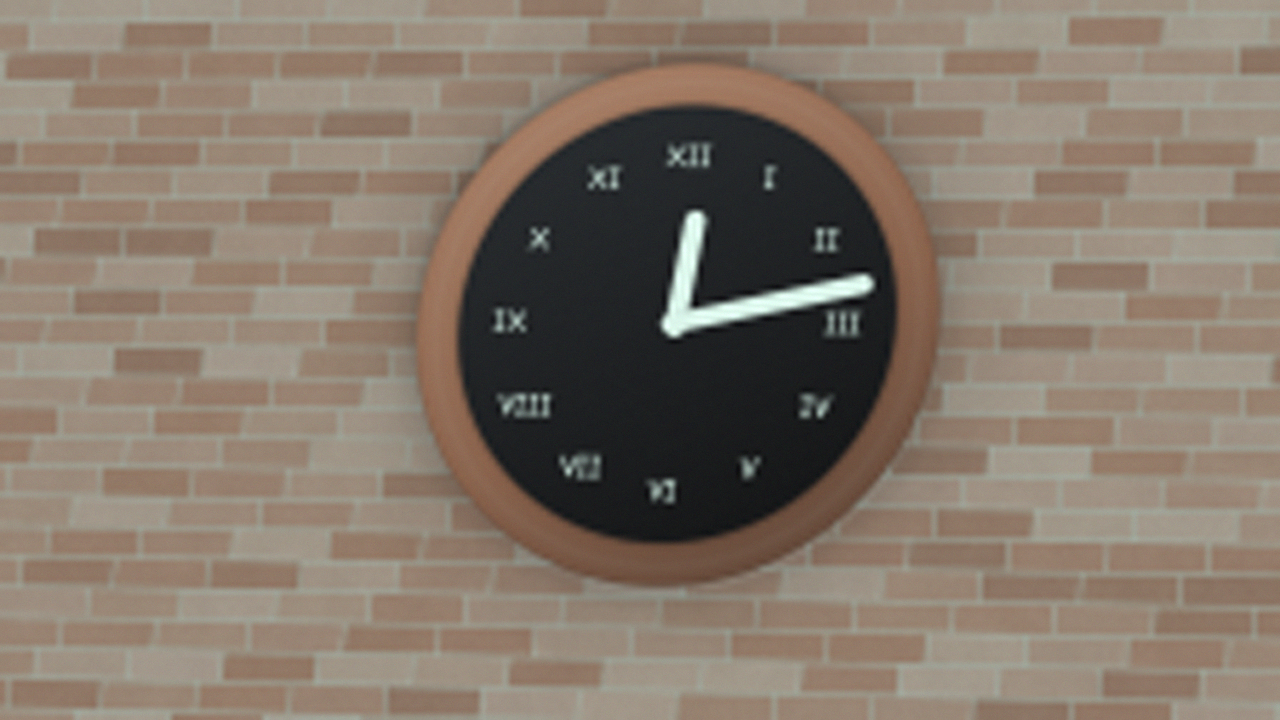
12.13
